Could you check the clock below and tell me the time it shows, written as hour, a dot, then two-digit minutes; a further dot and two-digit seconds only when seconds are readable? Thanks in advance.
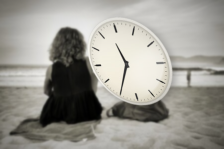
11.35
